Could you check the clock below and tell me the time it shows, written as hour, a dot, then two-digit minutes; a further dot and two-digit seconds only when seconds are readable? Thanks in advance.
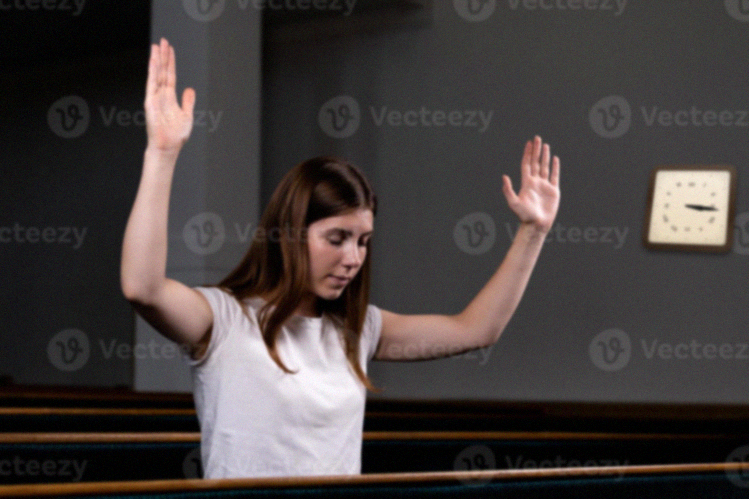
3.16
